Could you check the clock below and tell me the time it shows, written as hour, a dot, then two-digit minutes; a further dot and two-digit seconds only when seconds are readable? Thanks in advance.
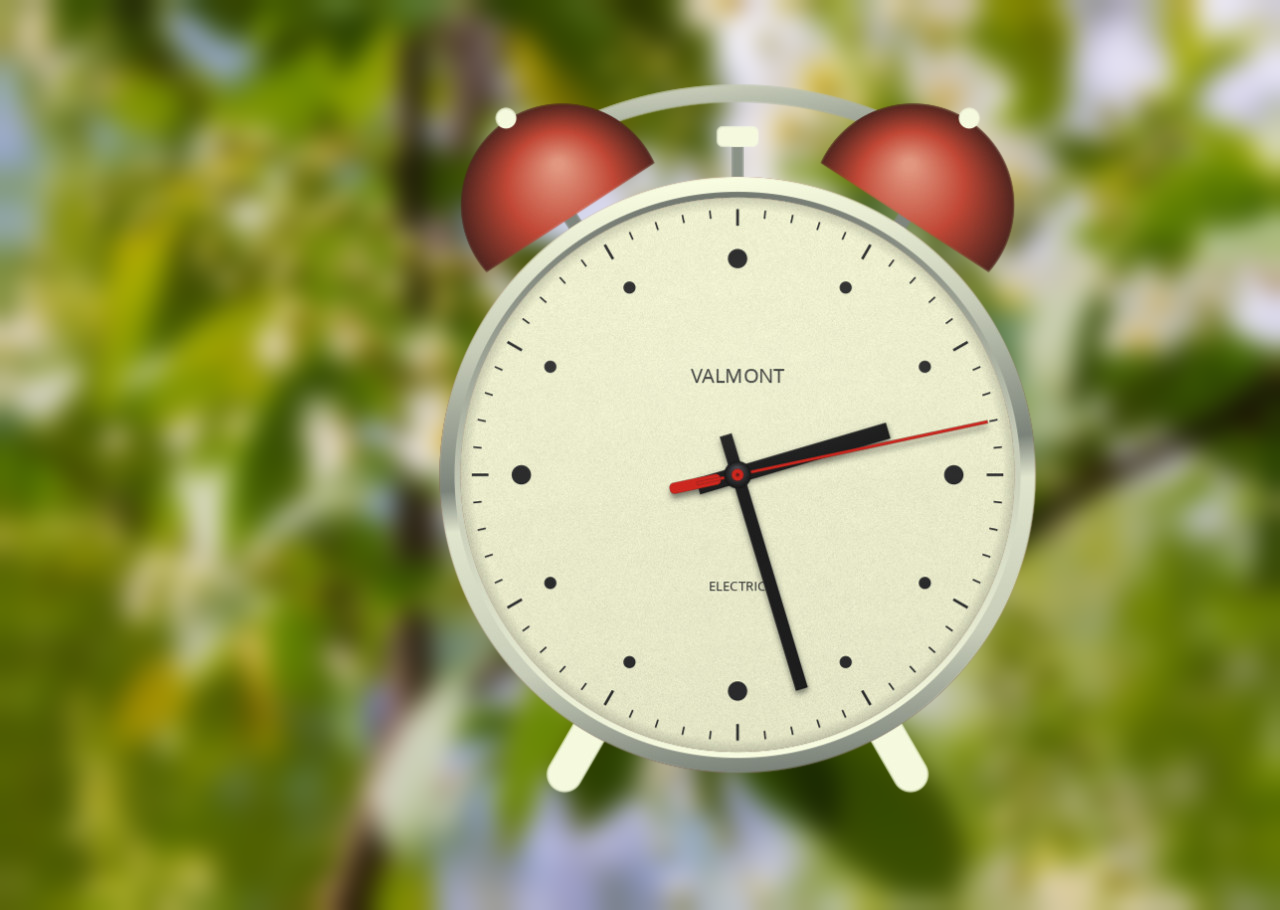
2.27.13
